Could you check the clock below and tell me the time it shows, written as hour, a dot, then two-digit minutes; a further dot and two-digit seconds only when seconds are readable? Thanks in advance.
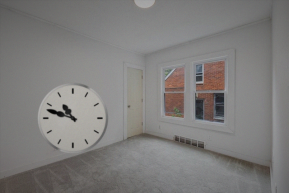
10.48
